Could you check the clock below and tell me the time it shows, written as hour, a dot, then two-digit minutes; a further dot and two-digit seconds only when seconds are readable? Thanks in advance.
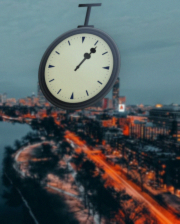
1.06
